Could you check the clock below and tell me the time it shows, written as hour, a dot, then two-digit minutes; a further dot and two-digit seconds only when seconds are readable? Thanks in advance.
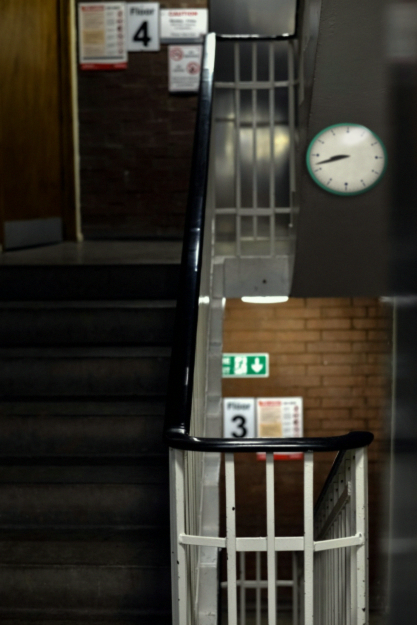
8.42
